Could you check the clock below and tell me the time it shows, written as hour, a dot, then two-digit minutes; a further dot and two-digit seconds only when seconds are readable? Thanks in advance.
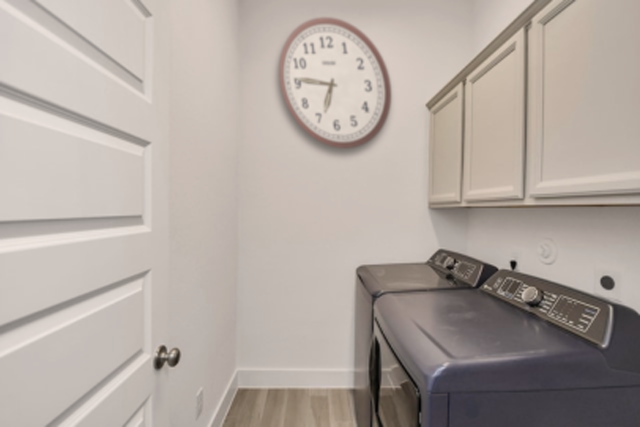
6.46
